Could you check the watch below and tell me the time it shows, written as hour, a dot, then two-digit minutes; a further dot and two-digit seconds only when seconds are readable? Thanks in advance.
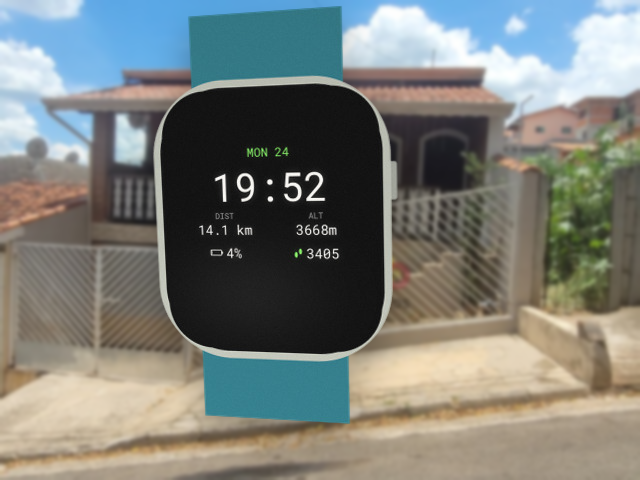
19.52
